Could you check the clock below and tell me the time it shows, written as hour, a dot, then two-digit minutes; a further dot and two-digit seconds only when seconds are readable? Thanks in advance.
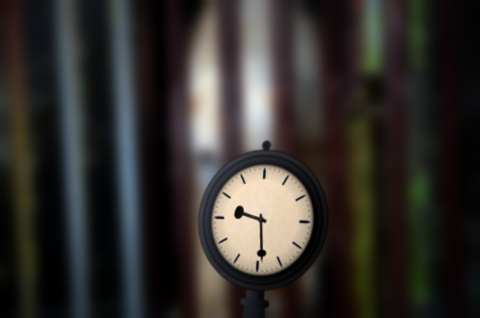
9.29
